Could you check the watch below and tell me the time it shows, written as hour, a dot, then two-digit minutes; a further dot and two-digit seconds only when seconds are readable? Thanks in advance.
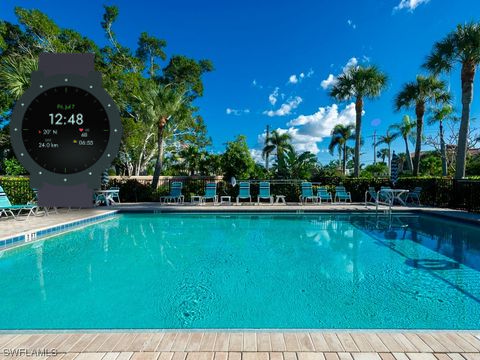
12.48
